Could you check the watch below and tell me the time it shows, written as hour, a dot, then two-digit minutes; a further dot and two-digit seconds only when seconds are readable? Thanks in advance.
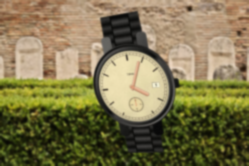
4.04
